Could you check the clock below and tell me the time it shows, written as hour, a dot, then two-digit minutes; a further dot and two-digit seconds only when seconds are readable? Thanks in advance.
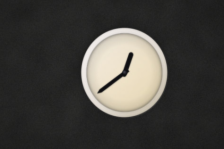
12.39
